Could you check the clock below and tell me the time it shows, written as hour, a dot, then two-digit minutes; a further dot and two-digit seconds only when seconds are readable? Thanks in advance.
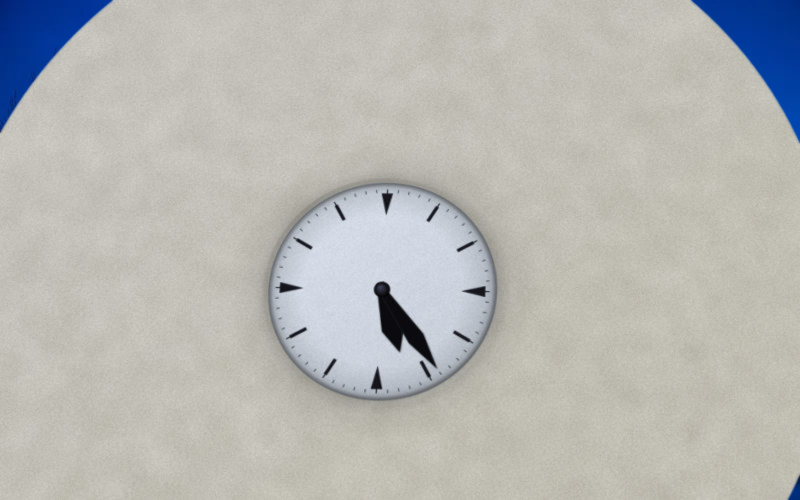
5.24
